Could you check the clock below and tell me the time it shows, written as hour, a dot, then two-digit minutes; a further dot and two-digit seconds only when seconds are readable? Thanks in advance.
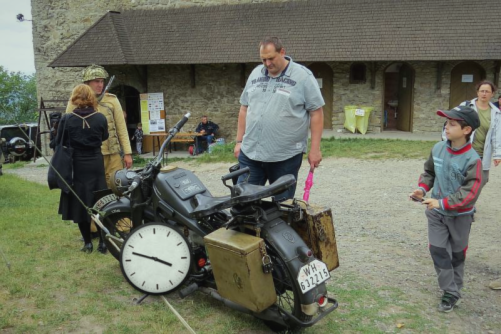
3.48
